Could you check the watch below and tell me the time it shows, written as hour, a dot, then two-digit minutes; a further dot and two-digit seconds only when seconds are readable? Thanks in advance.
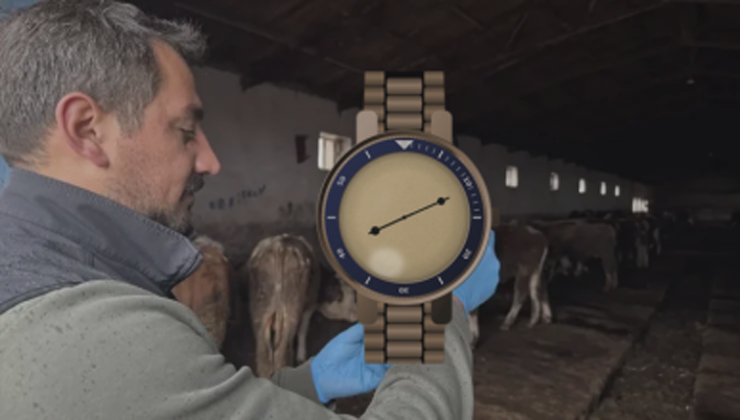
8.11
